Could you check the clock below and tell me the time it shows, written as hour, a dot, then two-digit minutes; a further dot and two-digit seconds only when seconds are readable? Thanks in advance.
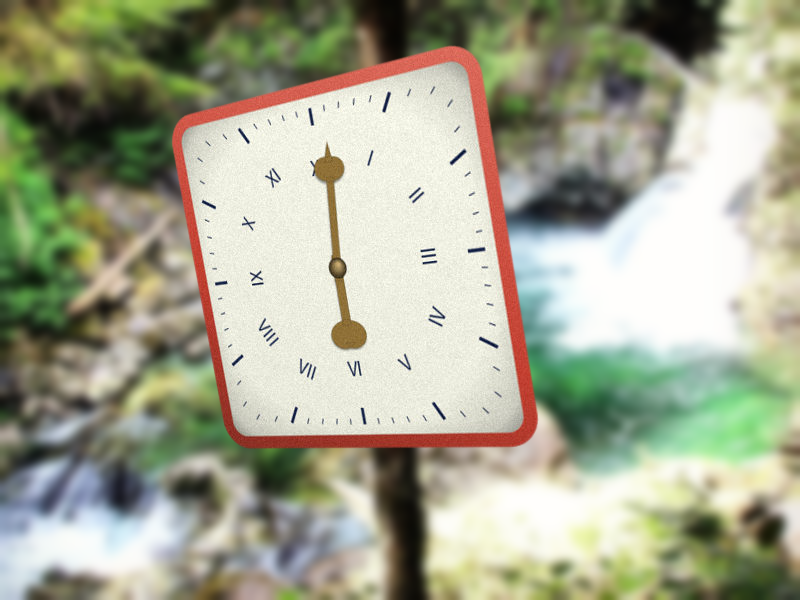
6.01
